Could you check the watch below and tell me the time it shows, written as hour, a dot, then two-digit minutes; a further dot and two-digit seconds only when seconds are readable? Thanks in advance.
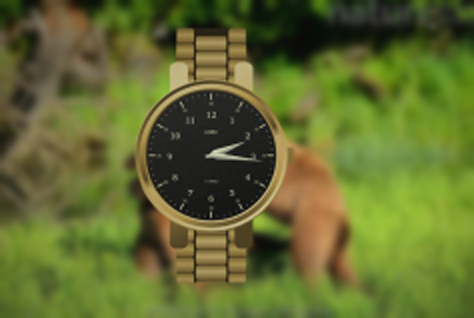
2.16
